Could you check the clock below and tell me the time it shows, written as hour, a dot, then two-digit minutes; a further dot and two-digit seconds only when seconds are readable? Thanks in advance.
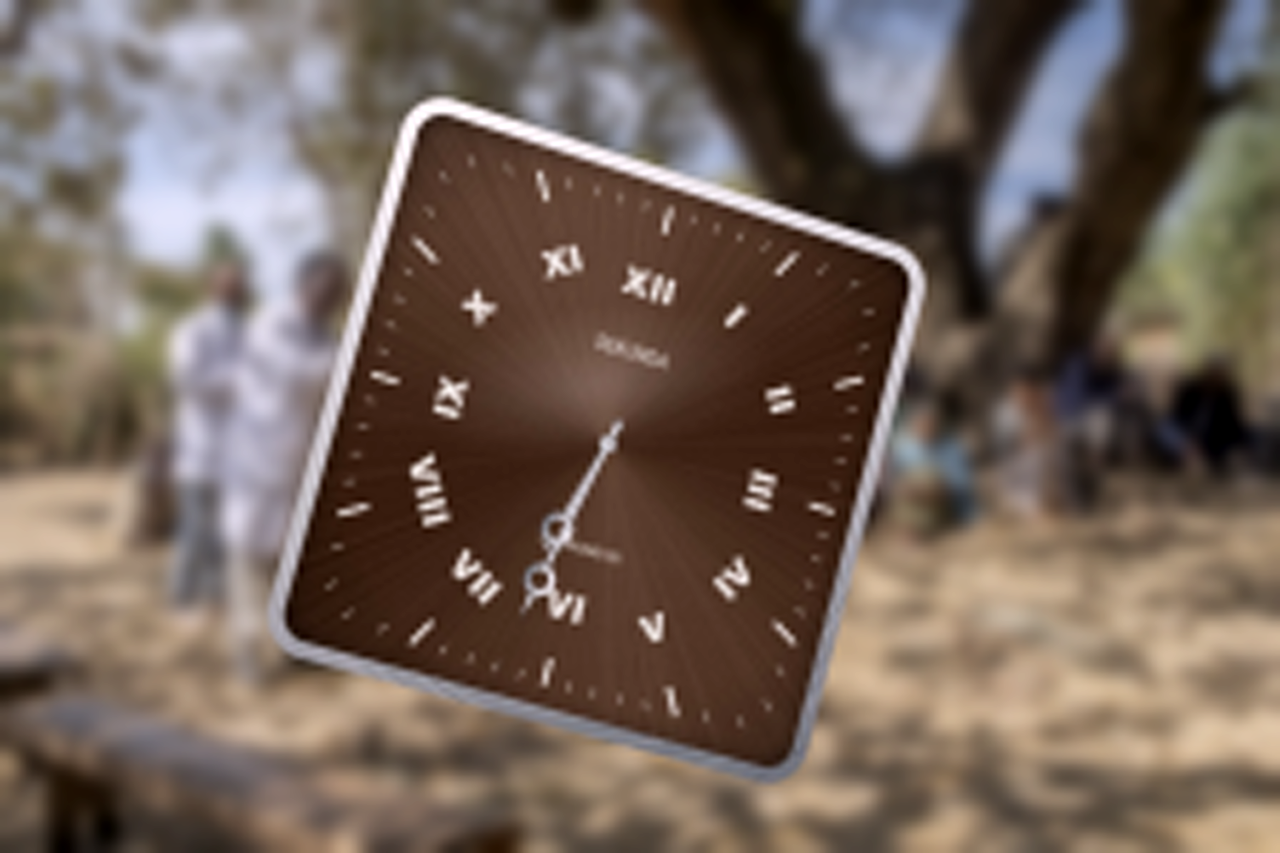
6.32
